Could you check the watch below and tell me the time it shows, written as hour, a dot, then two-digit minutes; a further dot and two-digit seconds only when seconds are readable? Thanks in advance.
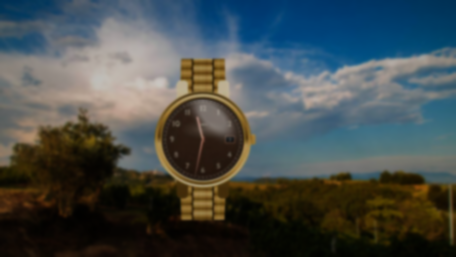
11.32
